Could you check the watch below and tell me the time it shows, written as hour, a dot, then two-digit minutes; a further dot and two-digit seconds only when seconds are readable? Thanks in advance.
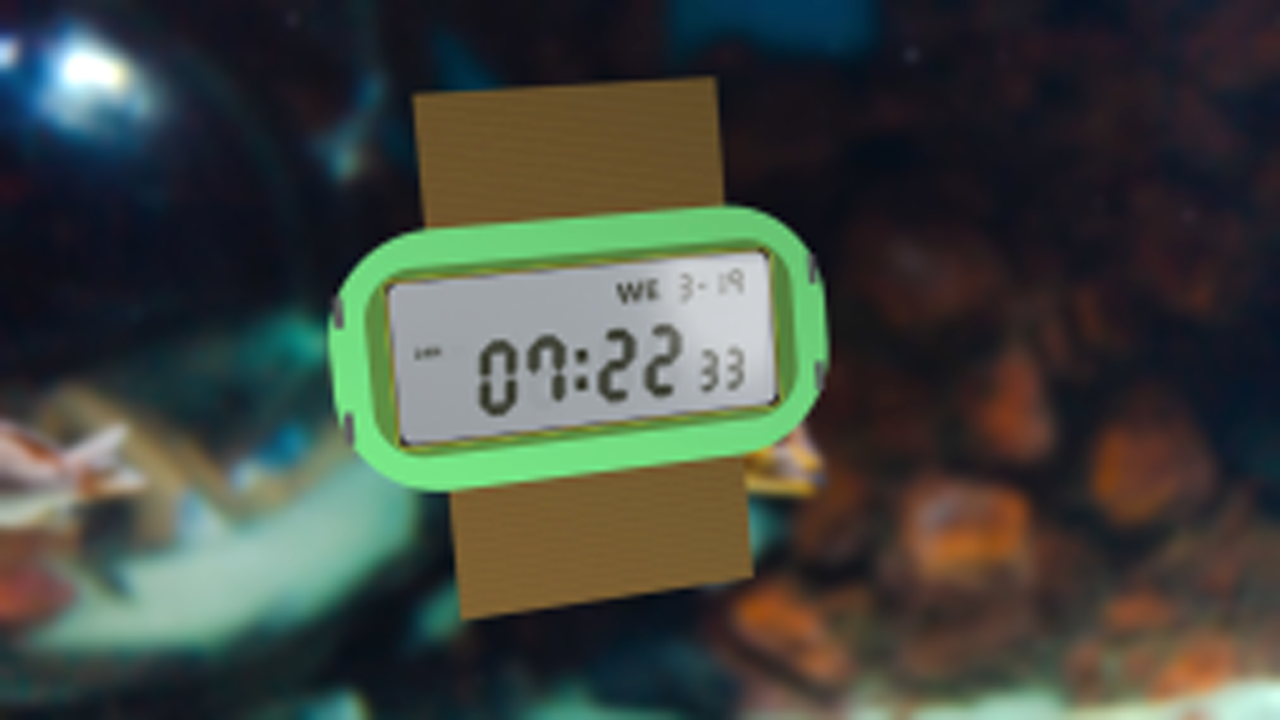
7.22.33
